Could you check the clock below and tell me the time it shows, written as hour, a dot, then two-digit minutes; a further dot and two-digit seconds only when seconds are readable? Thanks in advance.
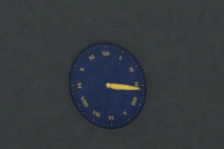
3.16
